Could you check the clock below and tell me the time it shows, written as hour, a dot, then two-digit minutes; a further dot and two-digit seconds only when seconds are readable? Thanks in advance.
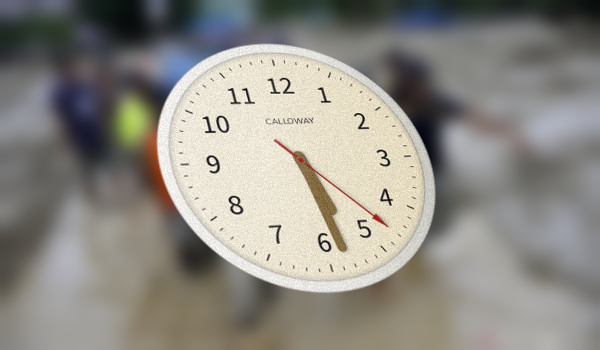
5.28.23
